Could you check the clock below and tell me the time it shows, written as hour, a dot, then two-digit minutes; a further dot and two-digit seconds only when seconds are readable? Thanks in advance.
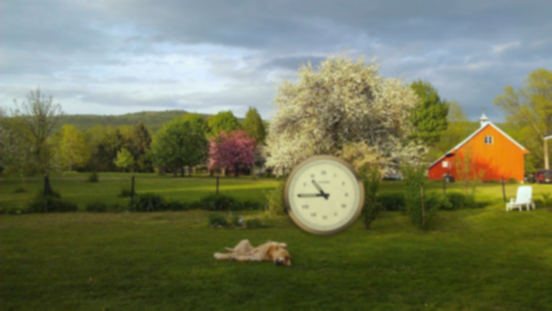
10.45
